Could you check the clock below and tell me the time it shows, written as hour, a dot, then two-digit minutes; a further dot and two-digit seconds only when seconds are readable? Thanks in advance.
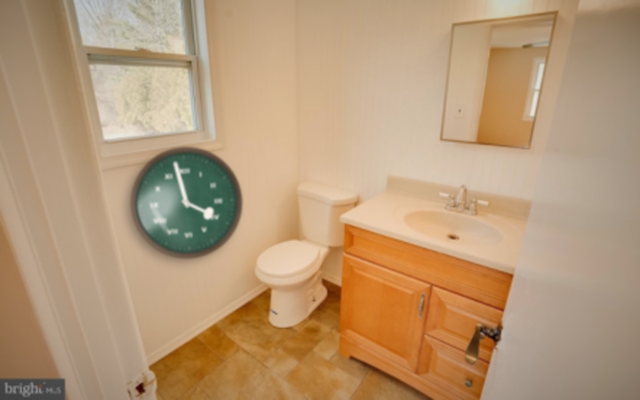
3.58
